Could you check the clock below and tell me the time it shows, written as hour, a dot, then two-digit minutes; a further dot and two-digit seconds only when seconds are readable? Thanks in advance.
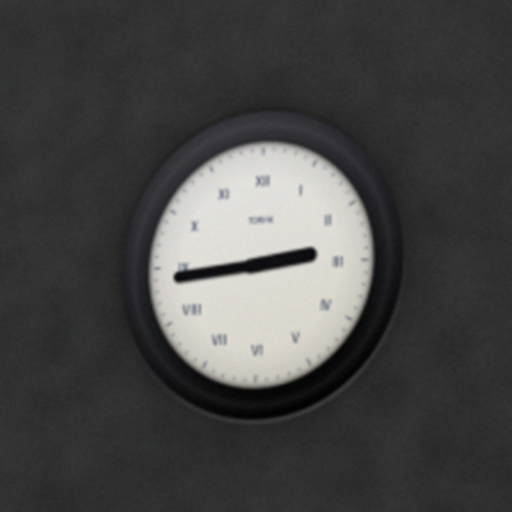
2.44
